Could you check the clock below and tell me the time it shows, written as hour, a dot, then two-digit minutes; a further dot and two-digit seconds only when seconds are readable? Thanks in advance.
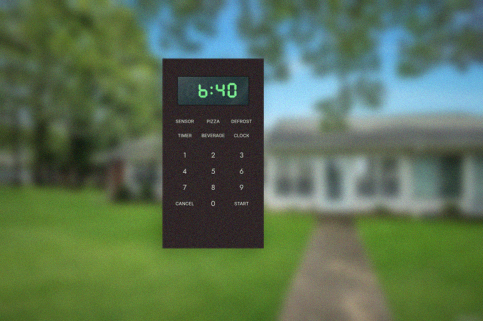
6.40
